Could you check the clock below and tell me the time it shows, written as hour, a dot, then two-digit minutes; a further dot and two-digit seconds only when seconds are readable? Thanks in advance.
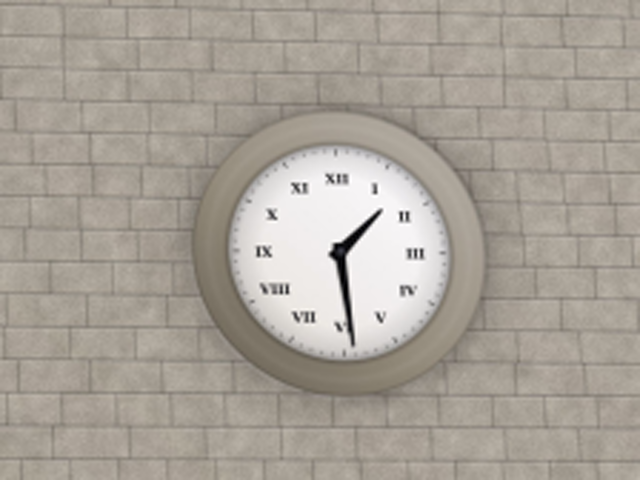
1.29
